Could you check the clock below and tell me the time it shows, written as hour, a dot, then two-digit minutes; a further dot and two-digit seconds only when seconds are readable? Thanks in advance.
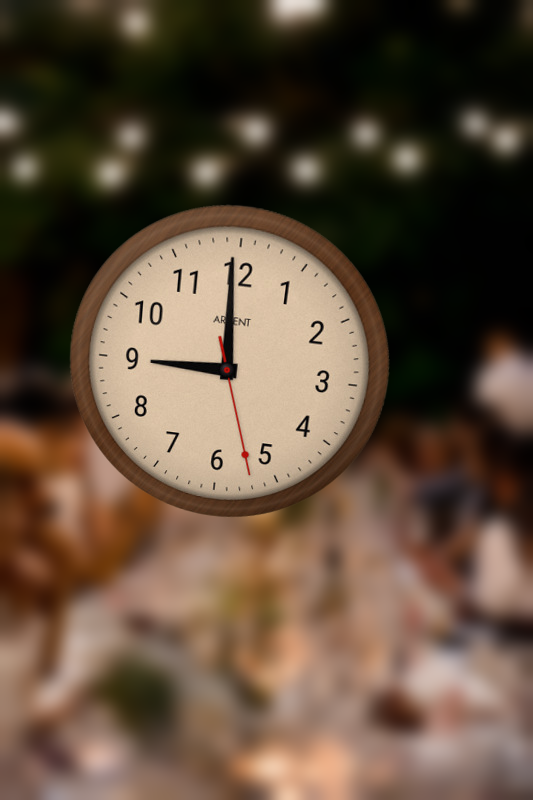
8.59.27
